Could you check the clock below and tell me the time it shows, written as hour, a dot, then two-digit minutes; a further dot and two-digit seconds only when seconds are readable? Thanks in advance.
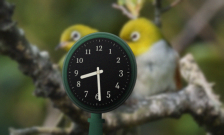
8.29
